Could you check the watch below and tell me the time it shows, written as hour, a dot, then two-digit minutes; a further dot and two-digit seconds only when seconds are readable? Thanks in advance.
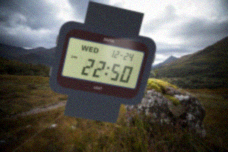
22.50
